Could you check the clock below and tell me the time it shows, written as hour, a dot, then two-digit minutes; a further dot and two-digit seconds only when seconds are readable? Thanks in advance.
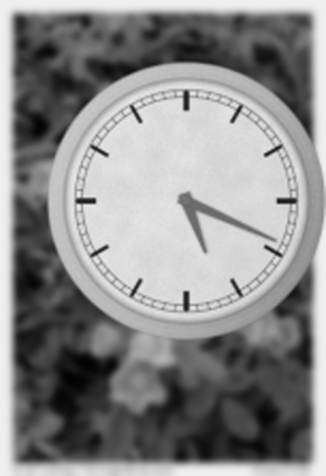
5.19
